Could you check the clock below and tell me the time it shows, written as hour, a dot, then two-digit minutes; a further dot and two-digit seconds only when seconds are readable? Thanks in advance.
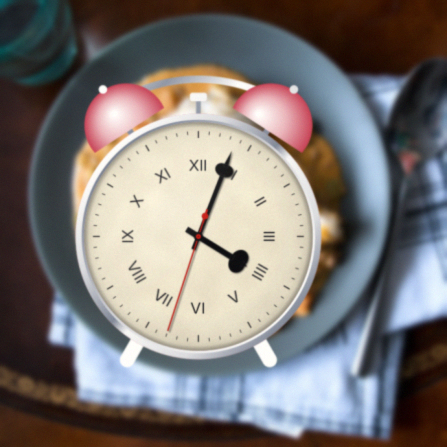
4.03.33
